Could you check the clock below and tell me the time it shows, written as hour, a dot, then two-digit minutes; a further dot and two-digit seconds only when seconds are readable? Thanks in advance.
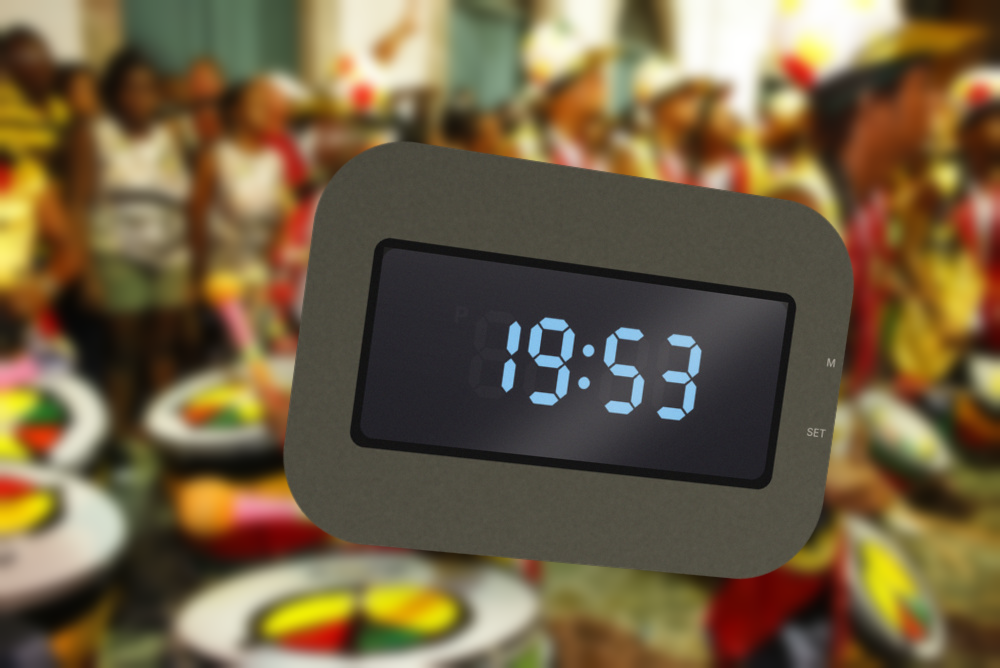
19.53
